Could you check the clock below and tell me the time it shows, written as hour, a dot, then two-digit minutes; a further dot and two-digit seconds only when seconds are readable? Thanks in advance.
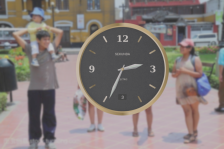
2.34
